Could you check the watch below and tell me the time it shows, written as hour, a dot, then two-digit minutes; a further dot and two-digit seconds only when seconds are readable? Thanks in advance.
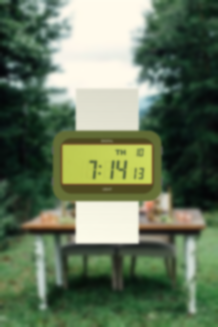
7.14.13
